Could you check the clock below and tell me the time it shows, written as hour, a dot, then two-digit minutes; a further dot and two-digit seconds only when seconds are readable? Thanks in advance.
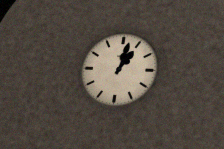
1.02
